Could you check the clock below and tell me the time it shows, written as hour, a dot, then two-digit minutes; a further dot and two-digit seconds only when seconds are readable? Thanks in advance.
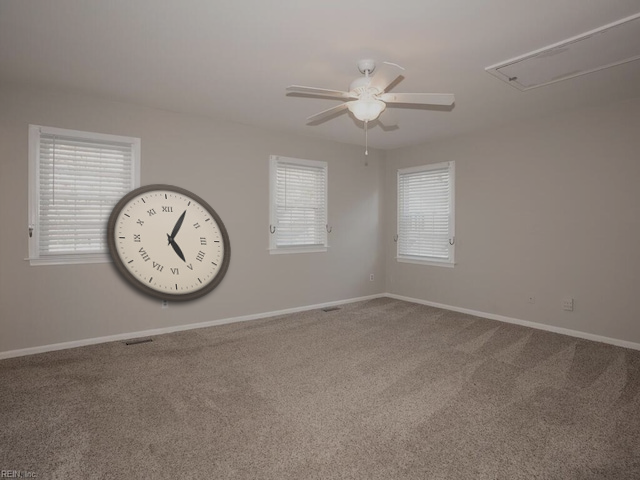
5.05
